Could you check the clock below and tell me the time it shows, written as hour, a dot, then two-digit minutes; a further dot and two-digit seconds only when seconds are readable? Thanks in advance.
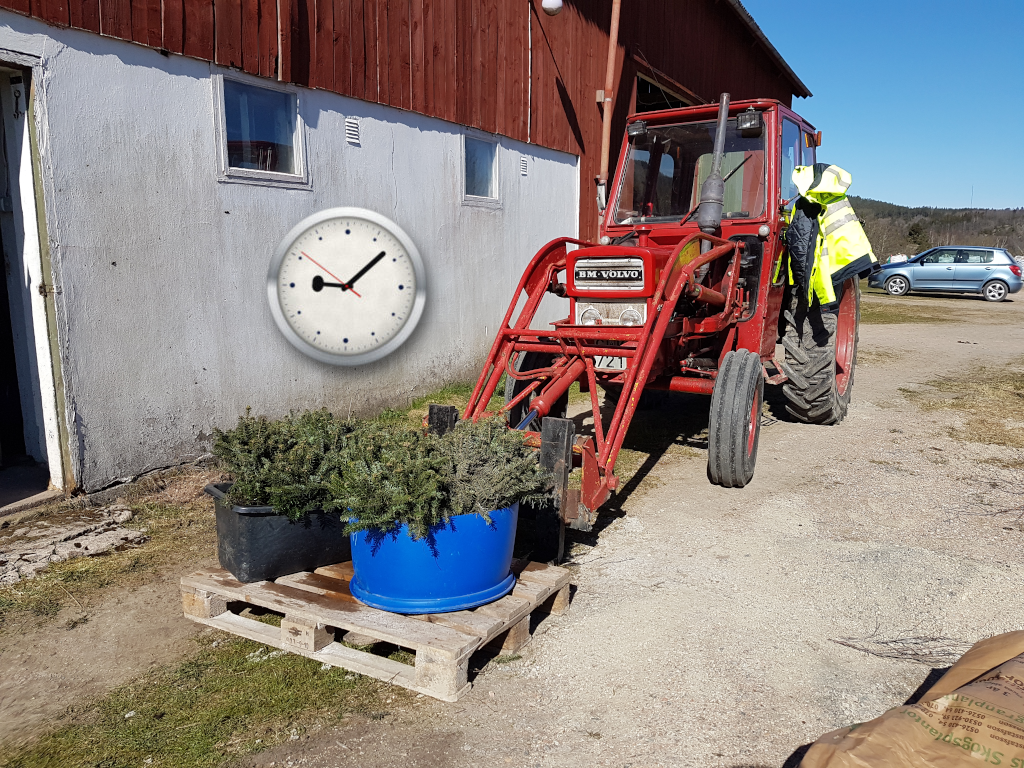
9.07.51
